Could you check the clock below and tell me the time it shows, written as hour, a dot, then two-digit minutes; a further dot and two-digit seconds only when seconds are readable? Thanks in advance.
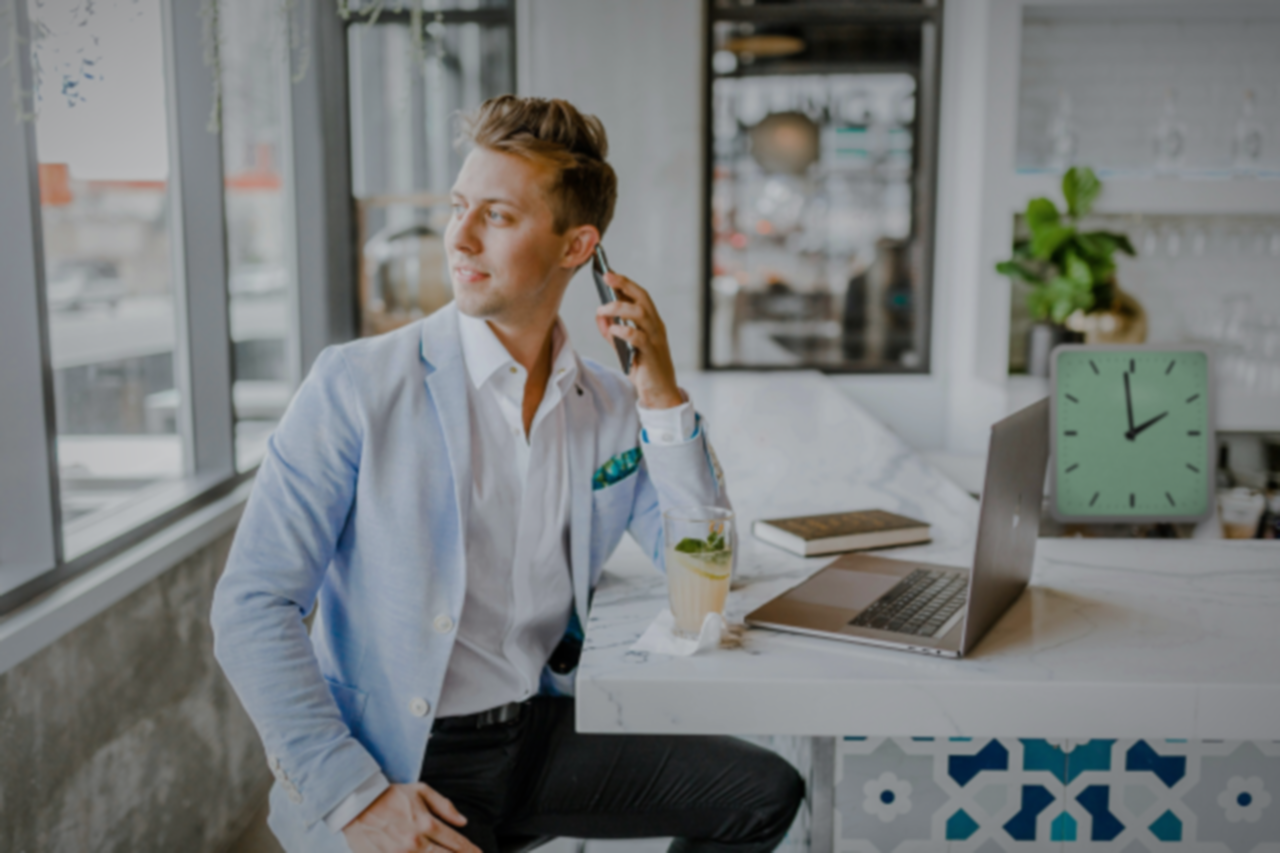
1.59
